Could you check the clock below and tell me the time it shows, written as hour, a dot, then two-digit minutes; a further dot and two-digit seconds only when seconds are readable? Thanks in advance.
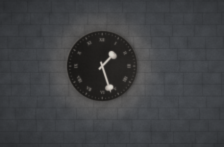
1.27
